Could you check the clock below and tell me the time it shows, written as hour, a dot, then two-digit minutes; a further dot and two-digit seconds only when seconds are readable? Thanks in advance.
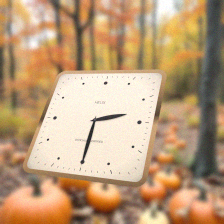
2.30
